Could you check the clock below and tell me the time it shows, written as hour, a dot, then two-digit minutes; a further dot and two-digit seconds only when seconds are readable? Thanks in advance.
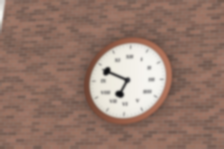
6.49
